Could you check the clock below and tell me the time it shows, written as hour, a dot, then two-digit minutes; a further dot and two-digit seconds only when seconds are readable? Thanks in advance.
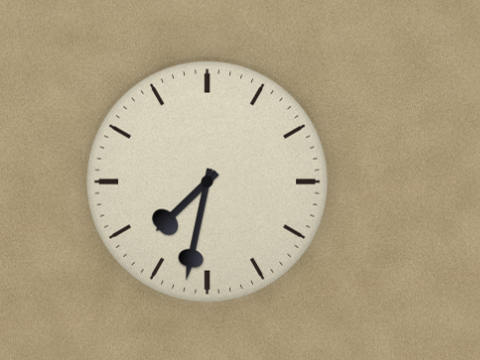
7.32
